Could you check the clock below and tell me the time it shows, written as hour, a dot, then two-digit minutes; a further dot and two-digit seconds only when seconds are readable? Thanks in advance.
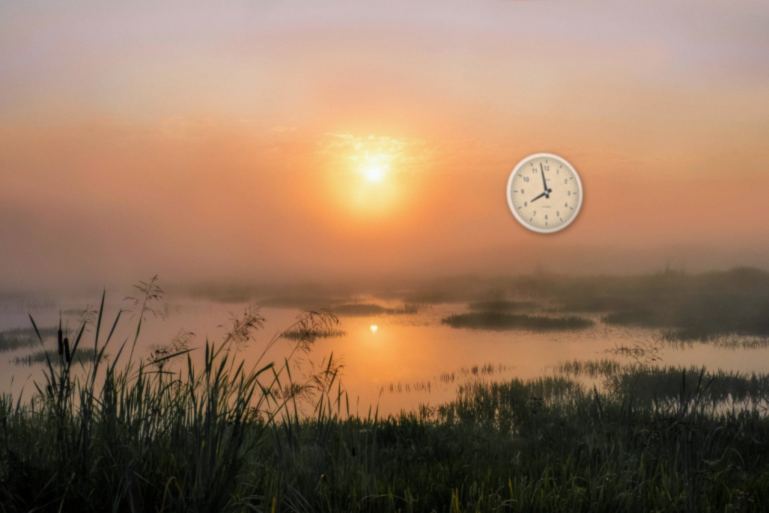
7.58
